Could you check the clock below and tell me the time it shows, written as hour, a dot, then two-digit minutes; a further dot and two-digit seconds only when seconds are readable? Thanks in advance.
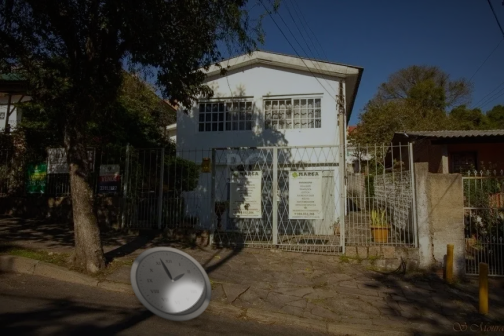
1.57
